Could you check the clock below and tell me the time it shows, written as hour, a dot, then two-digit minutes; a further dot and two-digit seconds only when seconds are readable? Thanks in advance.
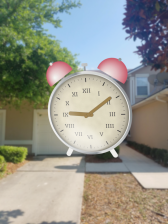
9.09
